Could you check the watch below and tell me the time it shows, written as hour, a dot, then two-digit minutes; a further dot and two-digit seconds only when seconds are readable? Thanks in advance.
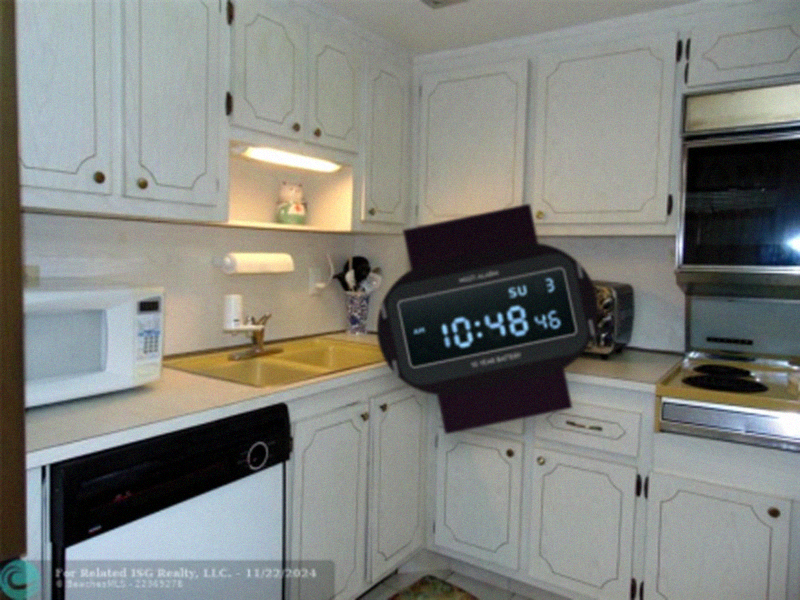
10.48.46
